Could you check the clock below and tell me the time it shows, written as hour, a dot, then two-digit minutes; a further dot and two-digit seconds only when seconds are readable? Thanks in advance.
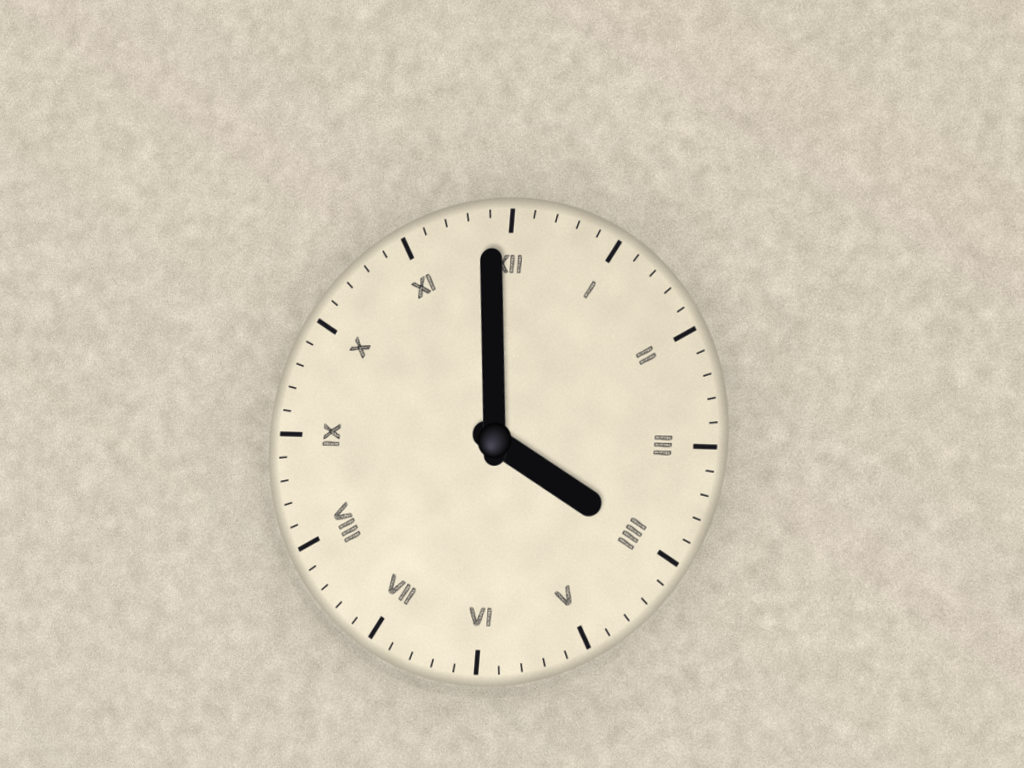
3.59
